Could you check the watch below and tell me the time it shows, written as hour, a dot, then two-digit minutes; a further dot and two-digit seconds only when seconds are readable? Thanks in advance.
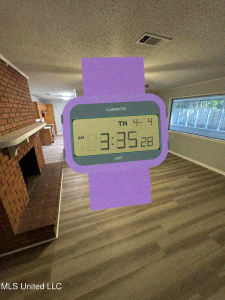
3.35.28
